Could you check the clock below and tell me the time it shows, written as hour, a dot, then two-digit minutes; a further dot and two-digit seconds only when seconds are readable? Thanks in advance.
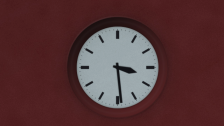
3.29
